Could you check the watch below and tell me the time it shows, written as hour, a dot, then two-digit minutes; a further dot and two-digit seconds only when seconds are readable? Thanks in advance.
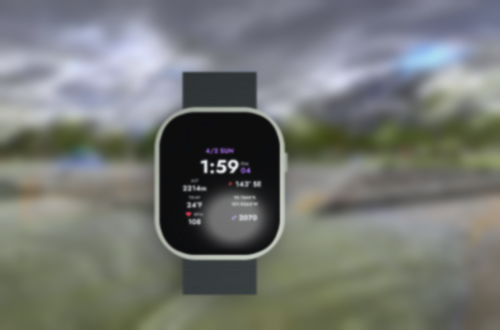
1.59
